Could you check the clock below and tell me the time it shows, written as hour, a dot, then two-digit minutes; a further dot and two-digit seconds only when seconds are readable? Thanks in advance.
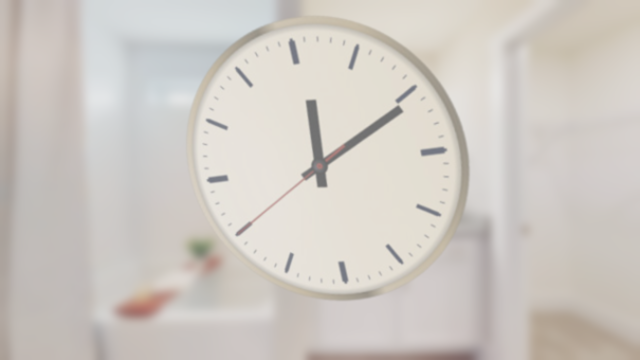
12.10.40
